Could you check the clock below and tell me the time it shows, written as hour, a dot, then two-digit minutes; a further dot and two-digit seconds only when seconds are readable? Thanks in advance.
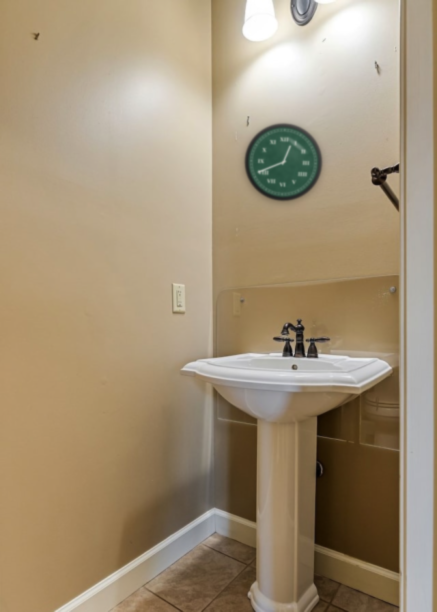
12.41
